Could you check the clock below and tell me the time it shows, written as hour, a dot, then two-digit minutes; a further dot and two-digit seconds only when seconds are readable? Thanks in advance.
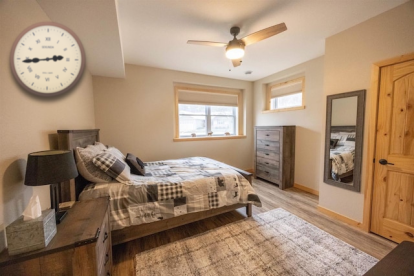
2.44
